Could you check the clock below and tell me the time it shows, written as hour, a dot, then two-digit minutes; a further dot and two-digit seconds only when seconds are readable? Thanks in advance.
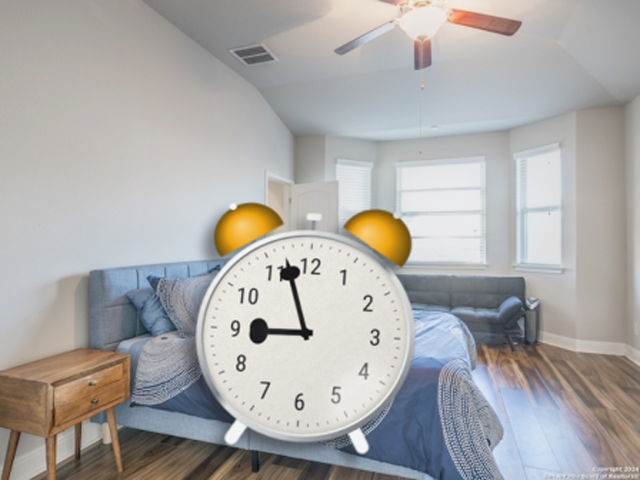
8.57
